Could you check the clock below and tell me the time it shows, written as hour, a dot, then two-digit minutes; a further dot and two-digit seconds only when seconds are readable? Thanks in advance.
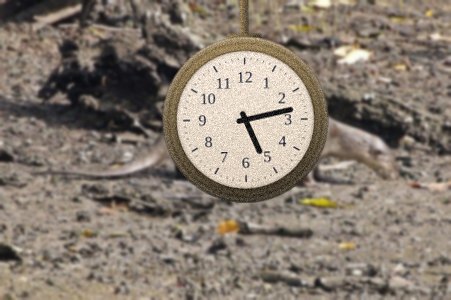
5.13
